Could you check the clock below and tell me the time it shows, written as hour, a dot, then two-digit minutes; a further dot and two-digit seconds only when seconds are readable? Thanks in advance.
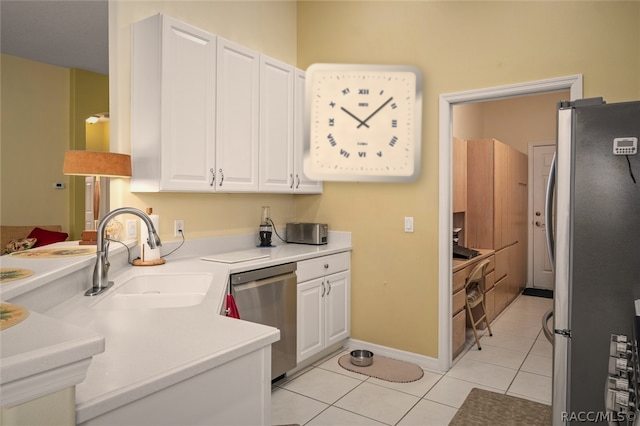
10.08
